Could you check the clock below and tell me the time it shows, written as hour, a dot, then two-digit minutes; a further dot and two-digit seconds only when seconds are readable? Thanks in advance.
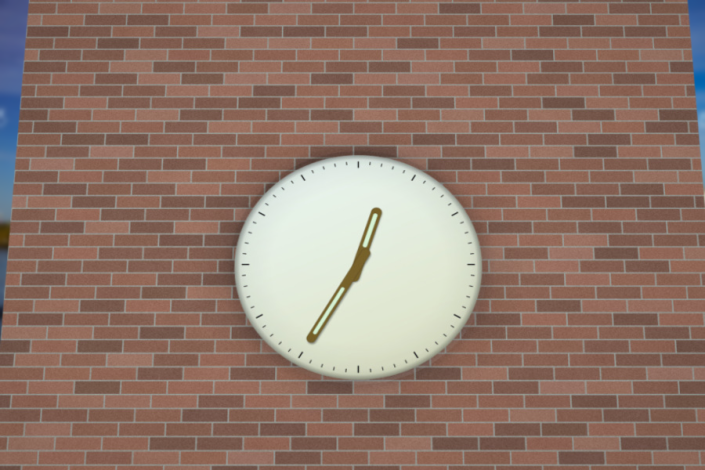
12.35
